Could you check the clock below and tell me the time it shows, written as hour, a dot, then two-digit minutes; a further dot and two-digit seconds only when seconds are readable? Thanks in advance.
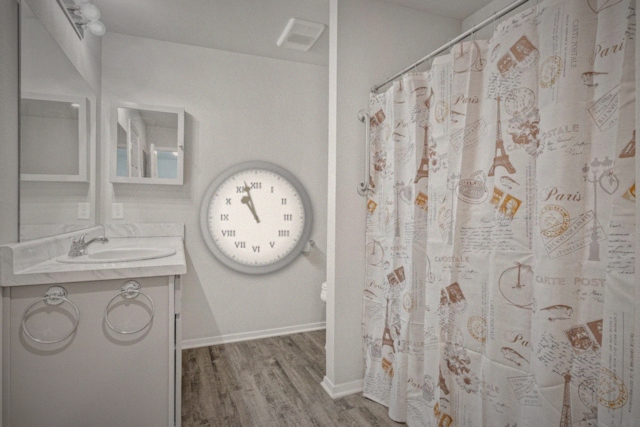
10.57
